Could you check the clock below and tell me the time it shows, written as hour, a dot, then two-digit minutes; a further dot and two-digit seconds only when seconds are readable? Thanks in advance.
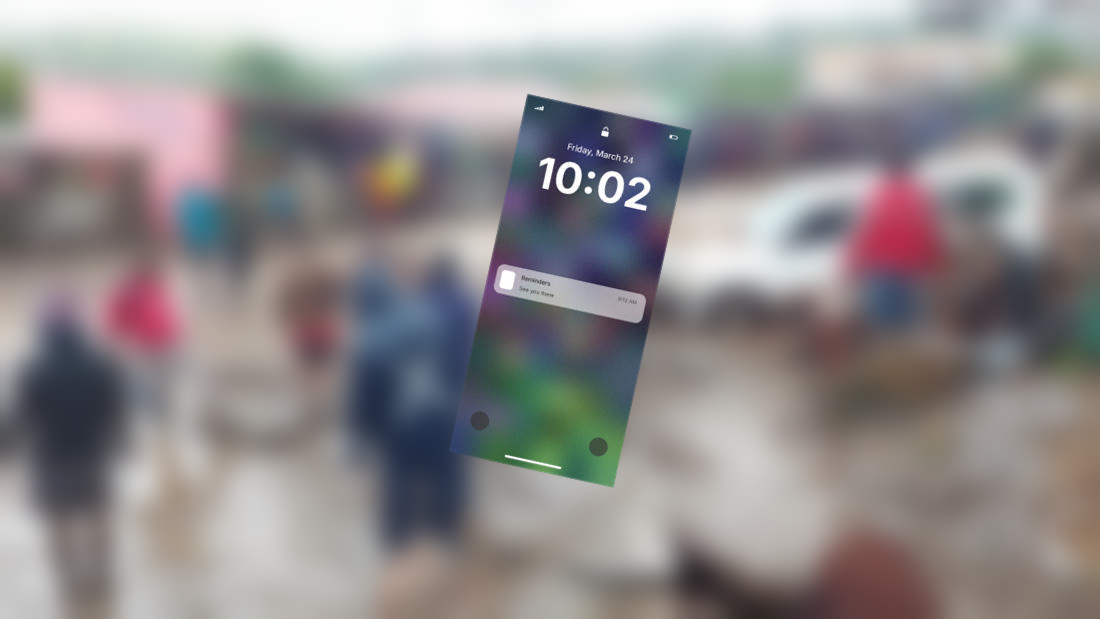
10.02
